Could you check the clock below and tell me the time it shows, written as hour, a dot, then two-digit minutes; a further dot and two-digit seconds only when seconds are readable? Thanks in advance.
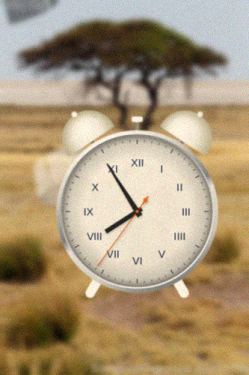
7.54.36
